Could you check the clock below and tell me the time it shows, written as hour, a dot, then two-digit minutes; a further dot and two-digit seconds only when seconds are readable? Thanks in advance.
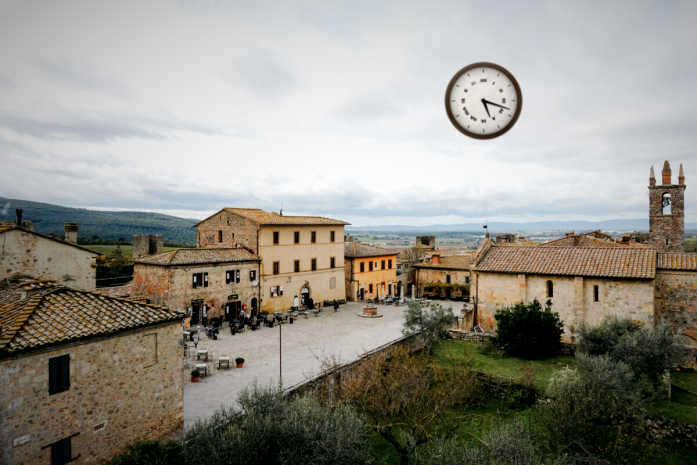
5.18
